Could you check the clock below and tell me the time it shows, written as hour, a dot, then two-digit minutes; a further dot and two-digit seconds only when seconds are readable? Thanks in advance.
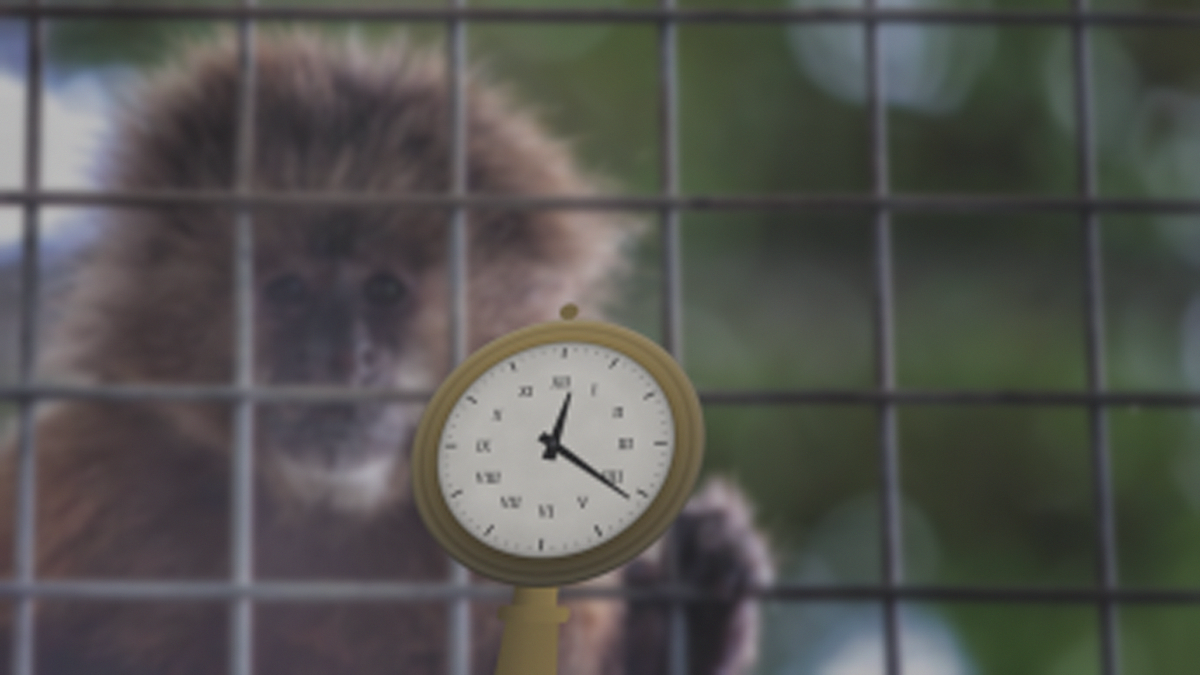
12.21
